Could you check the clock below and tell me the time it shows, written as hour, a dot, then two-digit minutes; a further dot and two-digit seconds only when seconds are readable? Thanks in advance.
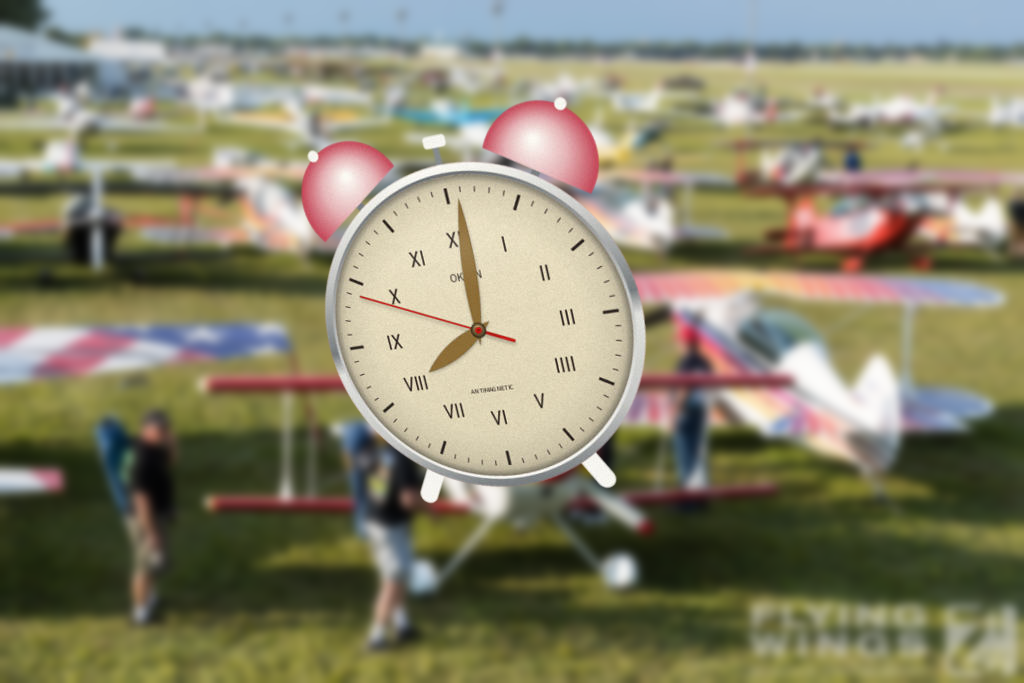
8.00.49
